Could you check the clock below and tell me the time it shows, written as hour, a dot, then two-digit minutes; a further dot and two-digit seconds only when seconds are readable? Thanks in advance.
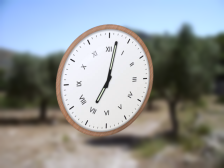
7.02
